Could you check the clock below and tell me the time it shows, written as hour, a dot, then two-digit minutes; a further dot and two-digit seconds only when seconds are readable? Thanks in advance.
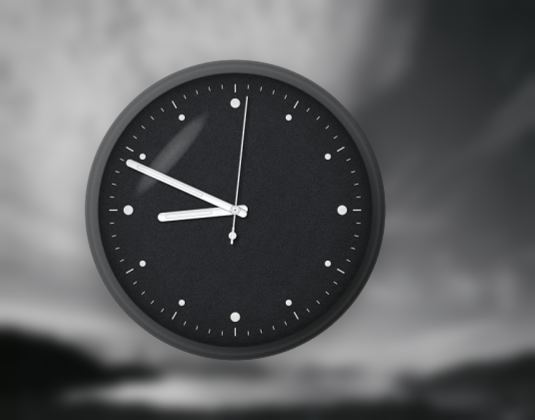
8.49.01
